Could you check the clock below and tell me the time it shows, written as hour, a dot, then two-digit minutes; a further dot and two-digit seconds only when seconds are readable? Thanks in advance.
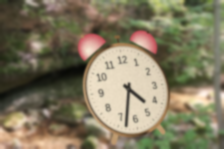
4.33
